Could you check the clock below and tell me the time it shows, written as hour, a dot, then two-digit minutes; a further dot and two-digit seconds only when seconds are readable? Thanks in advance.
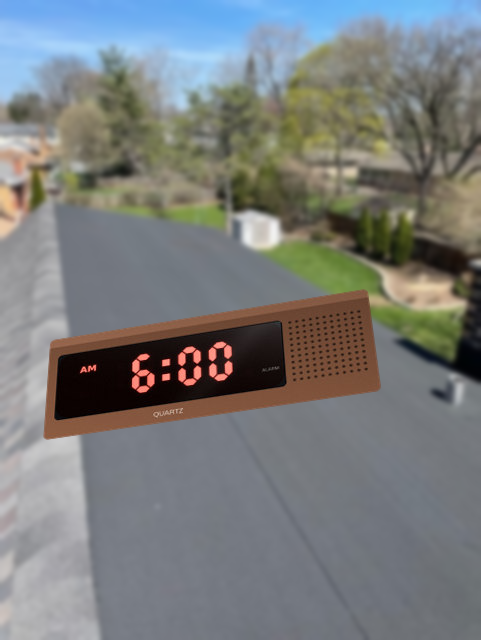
6.00
